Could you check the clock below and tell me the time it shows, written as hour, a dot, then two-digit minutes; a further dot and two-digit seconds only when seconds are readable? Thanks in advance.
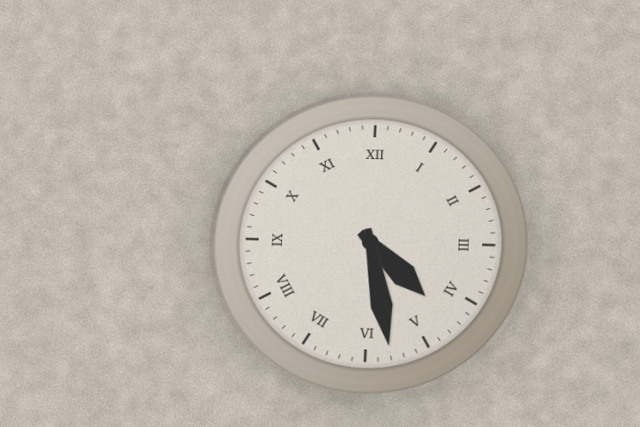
4.28
